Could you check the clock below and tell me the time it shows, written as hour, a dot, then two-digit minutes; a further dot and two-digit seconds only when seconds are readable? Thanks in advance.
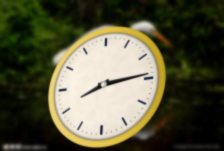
8.14
